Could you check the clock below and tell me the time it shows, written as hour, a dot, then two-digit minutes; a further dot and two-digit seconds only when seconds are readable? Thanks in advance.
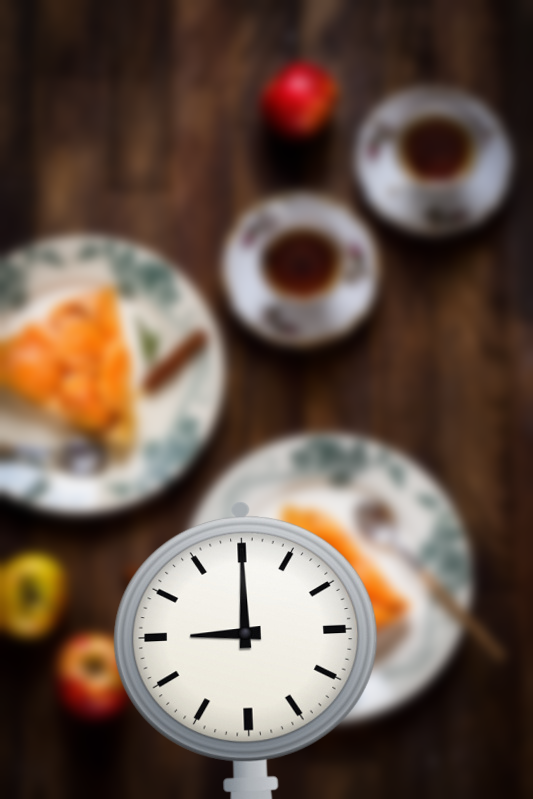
9.00
